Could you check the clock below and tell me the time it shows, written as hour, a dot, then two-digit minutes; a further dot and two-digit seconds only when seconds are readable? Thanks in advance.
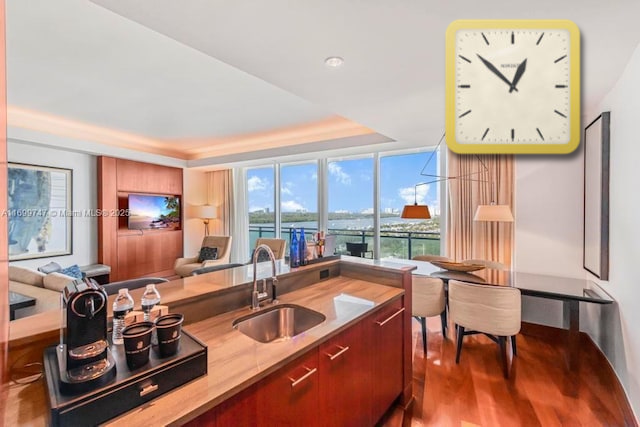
12.52
